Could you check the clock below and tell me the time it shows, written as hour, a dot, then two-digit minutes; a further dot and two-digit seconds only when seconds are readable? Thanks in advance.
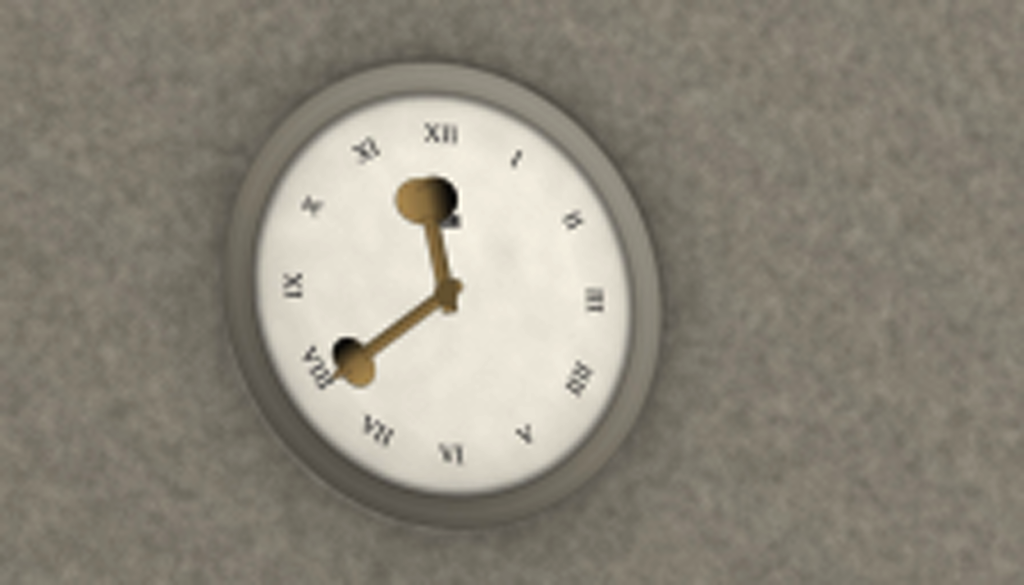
11.39
